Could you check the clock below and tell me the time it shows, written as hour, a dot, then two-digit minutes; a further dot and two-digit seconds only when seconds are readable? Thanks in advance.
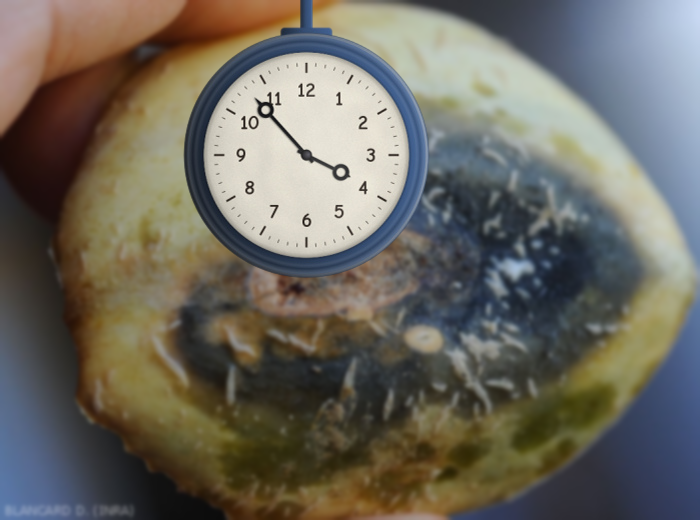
3.53
